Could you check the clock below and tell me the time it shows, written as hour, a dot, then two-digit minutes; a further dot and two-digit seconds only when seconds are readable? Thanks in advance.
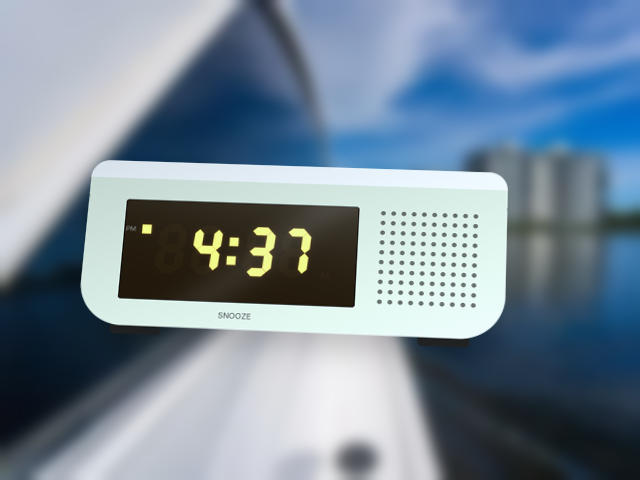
4.37
